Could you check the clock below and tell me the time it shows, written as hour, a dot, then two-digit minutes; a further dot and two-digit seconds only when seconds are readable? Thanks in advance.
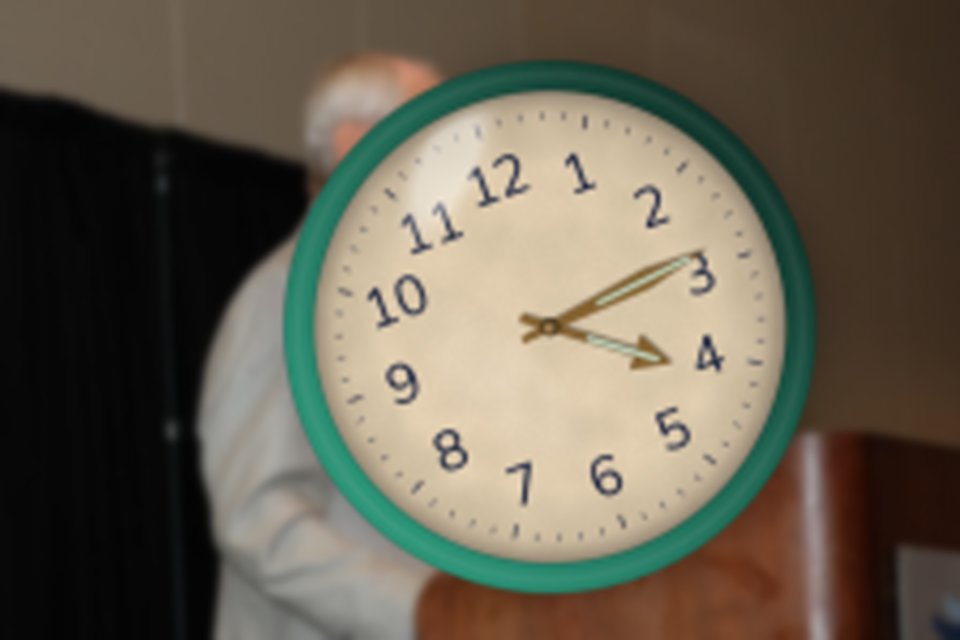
4.14
